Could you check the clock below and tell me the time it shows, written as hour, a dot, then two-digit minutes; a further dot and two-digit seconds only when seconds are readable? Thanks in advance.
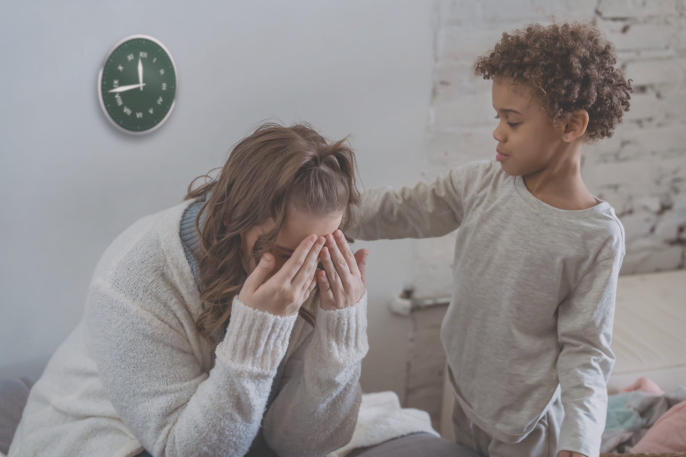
11.43
